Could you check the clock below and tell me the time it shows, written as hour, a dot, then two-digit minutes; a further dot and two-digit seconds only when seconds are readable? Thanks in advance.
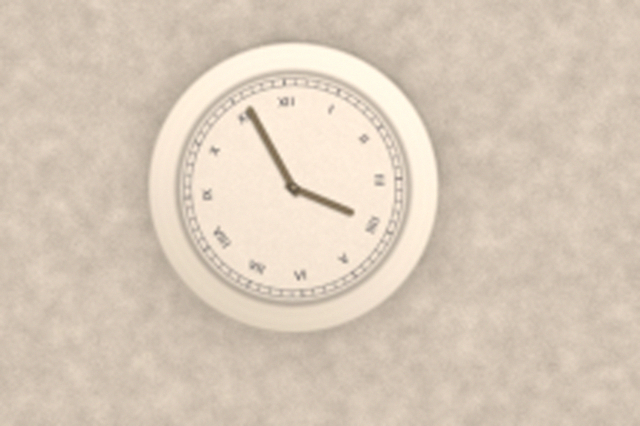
3.56
